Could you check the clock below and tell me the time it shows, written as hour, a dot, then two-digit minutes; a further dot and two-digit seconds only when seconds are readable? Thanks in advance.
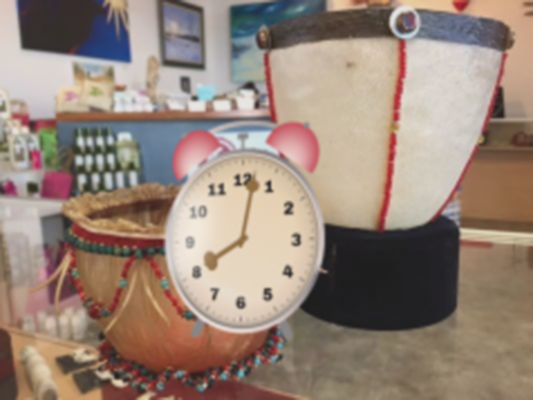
8.02
